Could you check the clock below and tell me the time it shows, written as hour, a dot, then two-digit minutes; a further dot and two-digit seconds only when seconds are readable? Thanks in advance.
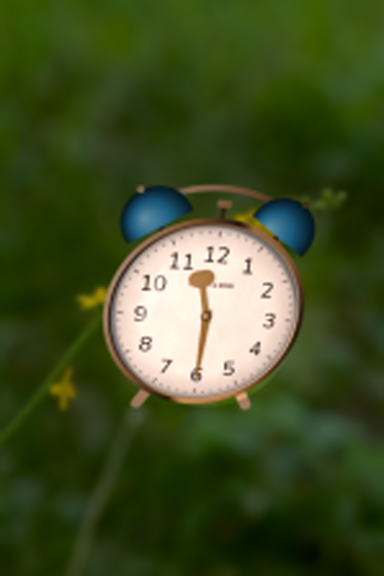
11.30
